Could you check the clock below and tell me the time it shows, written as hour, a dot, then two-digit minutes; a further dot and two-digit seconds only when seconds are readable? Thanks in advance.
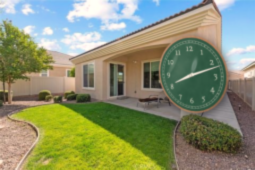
8.12
